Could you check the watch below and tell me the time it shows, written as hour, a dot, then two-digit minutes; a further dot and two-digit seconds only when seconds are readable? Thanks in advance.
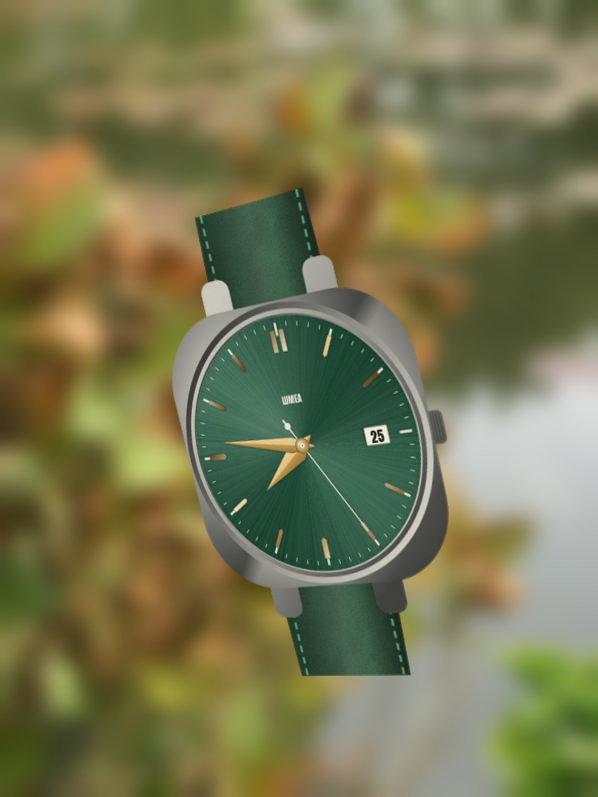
7.46.25
